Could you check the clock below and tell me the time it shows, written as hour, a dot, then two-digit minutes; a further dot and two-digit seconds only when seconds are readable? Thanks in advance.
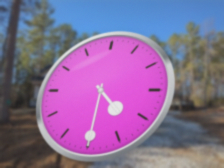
4.30
